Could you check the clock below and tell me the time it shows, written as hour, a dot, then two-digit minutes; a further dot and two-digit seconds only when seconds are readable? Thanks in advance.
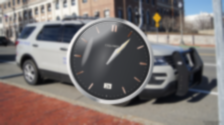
1.06
